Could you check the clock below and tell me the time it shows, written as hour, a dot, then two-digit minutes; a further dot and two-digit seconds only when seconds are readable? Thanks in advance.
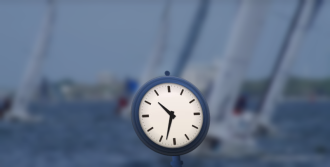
10.33
